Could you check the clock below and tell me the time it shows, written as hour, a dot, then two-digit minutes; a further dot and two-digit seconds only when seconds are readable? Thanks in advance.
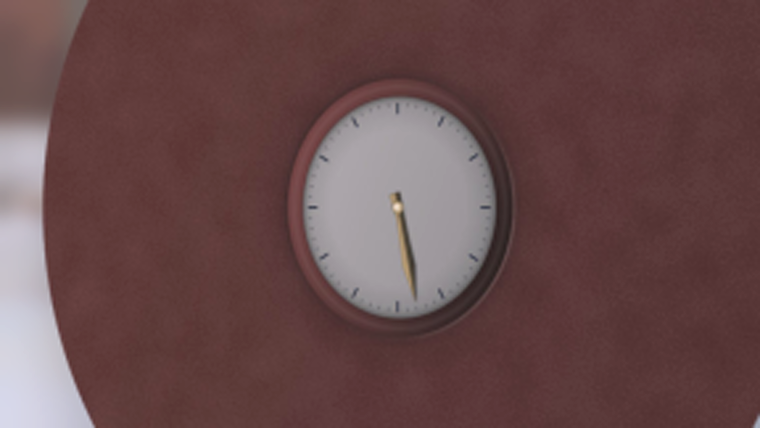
5.28
